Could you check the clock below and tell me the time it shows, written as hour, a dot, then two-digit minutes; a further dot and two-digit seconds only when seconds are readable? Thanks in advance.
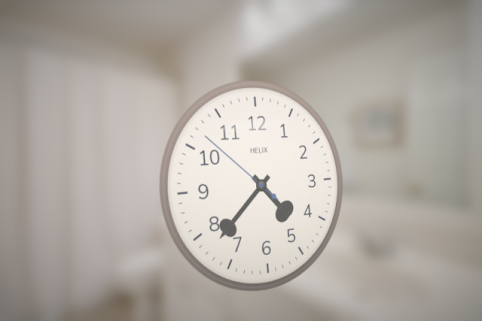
4.37.52
